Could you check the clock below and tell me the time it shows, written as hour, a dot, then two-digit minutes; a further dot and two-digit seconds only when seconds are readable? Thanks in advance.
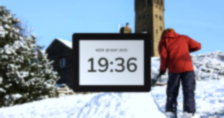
19.36
